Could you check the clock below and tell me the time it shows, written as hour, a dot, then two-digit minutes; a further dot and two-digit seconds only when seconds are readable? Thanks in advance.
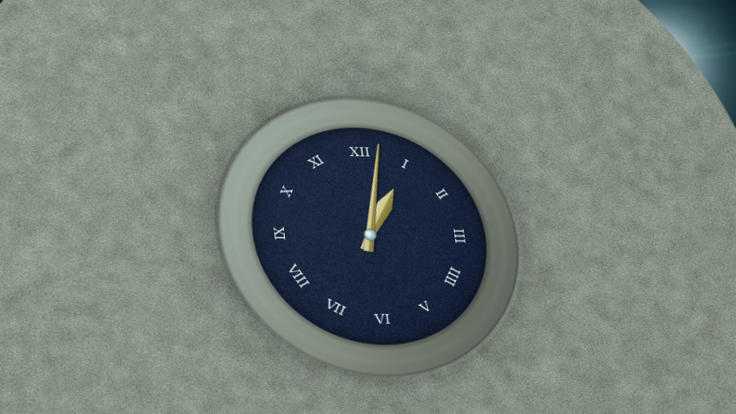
1.02
